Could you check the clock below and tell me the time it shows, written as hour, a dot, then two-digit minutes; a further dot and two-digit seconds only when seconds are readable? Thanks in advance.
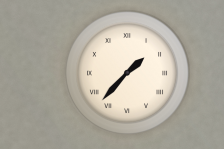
1.37
